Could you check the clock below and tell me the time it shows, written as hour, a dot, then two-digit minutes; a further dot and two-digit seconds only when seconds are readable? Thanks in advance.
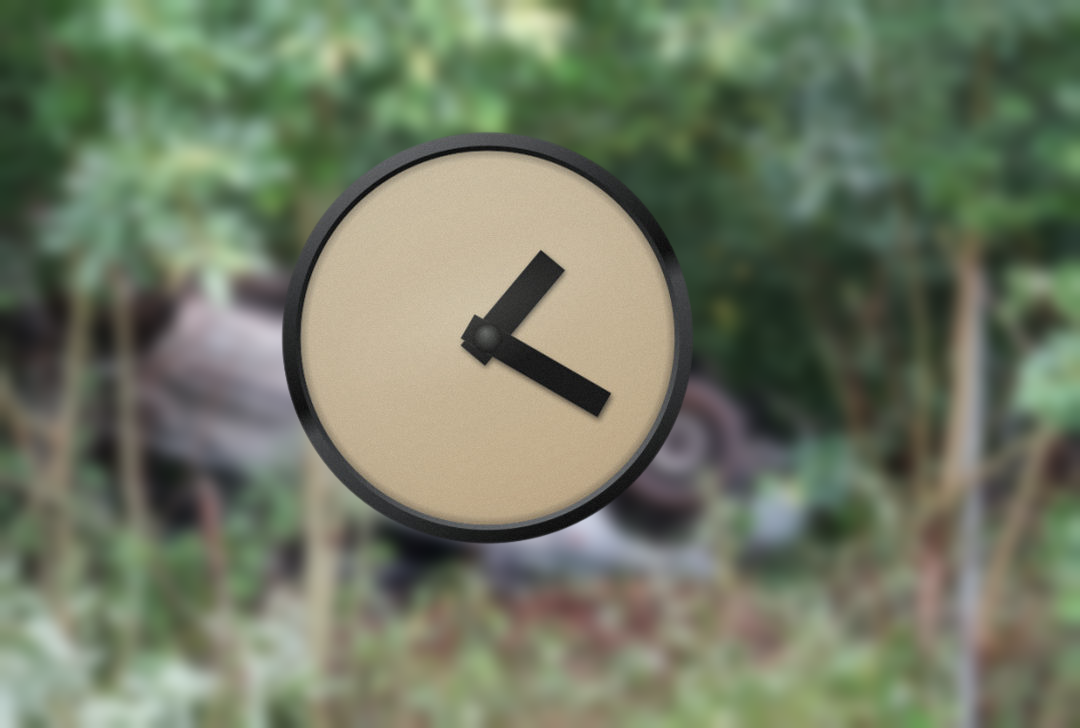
1.20
